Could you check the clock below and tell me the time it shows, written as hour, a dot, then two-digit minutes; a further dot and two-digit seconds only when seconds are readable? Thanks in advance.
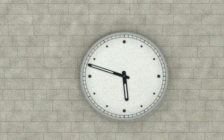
5.48
